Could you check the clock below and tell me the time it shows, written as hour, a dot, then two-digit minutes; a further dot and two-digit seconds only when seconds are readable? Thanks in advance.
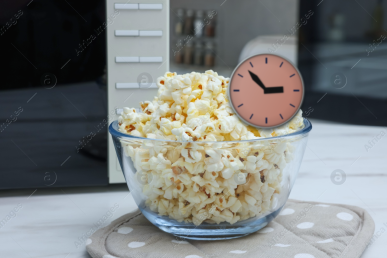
2.53
